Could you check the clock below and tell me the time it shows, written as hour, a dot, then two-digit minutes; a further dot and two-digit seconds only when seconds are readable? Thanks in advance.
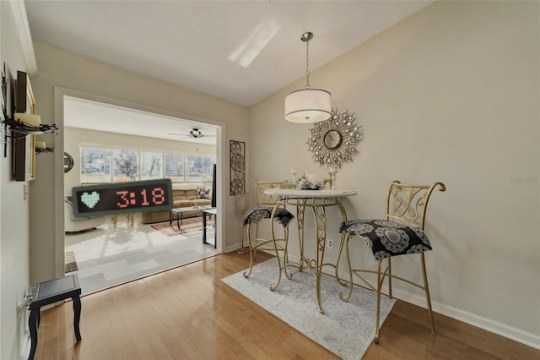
3.18
